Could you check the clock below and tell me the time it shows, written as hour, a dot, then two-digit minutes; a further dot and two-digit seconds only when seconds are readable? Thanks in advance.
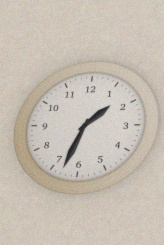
1.33
